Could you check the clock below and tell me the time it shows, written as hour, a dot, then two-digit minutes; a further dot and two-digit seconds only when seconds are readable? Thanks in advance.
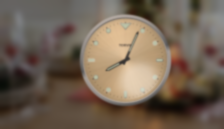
8.04
